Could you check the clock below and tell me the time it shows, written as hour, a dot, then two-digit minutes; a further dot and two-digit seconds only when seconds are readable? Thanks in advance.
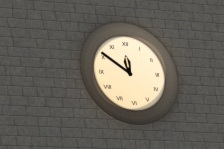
11.51
